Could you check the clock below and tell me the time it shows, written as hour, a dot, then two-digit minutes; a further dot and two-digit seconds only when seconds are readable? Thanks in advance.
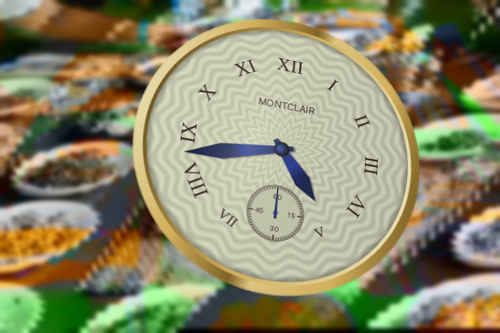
4.43
